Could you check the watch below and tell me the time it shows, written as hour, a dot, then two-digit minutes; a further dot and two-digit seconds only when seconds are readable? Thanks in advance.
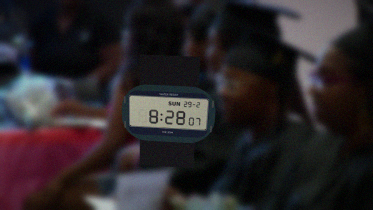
8.28.07
